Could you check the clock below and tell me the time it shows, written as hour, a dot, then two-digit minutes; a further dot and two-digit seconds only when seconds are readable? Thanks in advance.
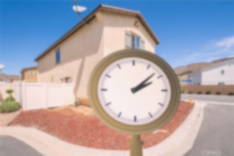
2.08
